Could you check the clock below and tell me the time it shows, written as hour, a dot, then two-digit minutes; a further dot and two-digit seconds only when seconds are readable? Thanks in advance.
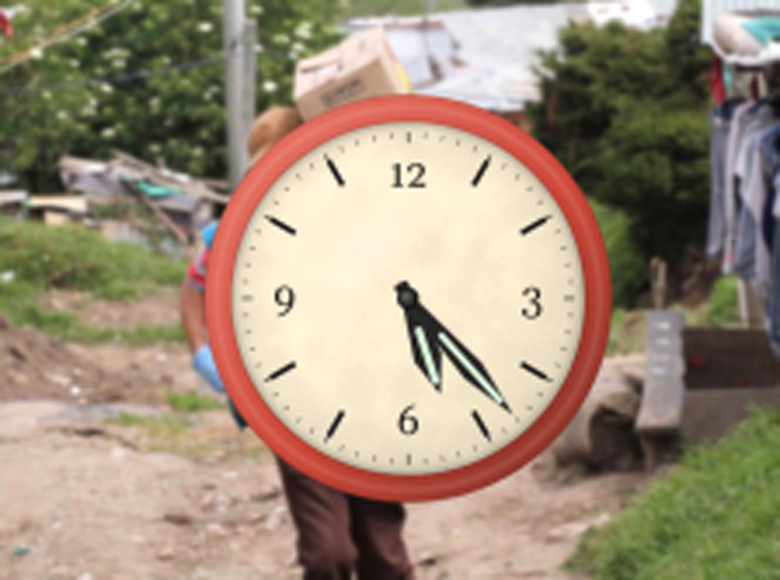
5.23
